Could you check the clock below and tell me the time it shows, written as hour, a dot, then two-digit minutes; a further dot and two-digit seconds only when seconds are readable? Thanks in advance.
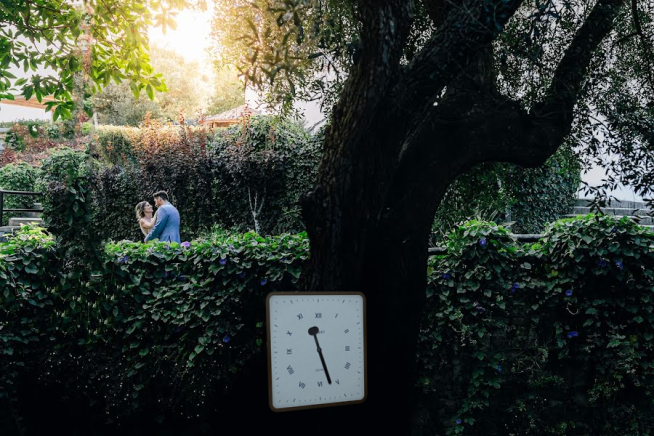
11.27
